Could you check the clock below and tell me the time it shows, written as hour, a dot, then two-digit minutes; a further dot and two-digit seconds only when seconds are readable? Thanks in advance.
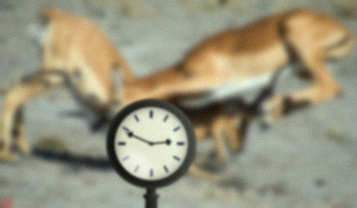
2.49
